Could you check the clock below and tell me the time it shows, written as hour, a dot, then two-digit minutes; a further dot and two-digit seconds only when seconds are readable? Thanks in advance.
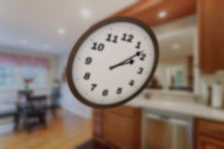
2.08
